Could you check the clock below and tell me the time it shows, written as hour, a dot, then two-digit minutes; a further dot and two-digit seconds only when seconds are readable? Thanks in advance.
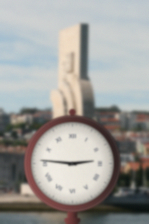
2.46
